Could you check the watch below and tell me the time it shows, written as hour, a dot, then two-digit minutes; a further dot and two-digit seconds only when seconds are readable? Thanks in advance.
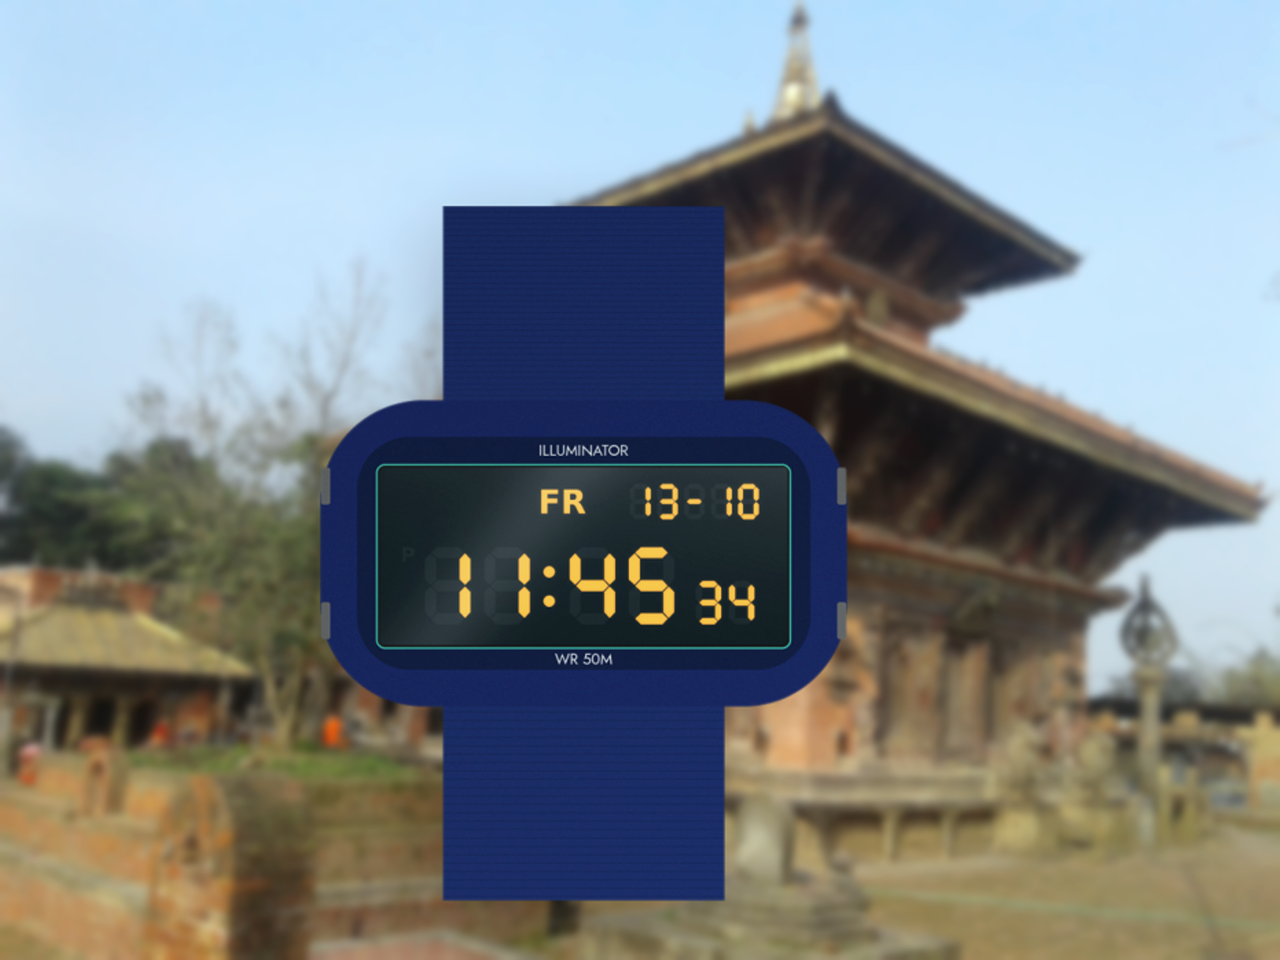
11.45.34
